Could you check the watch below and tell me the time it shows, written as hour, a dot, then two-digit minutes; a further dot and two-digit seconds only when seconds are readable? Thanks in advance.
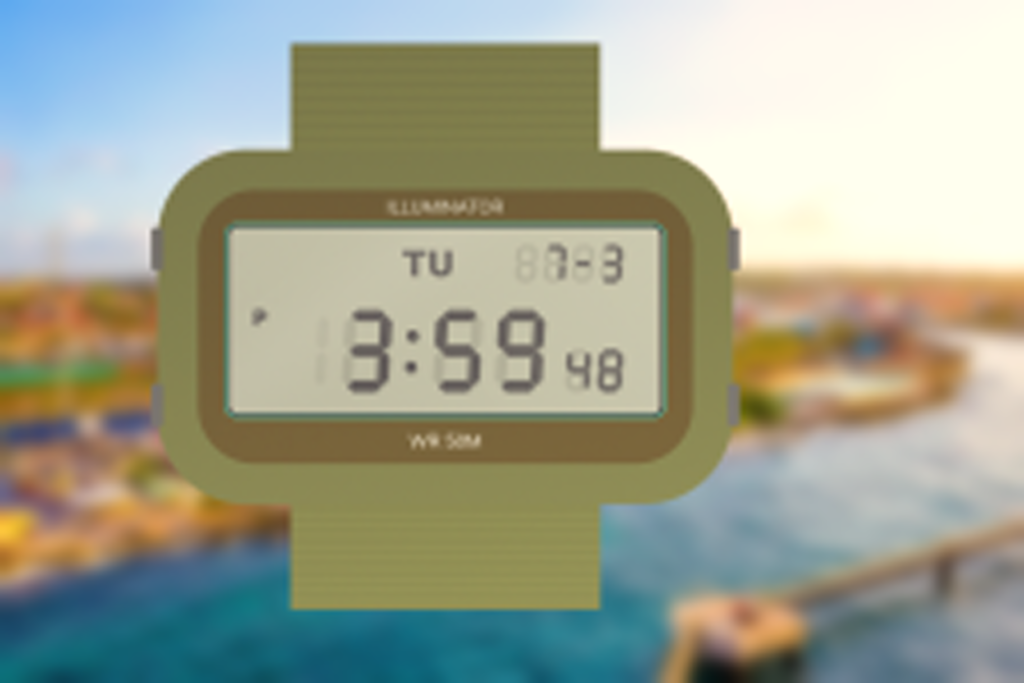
3.59.48
